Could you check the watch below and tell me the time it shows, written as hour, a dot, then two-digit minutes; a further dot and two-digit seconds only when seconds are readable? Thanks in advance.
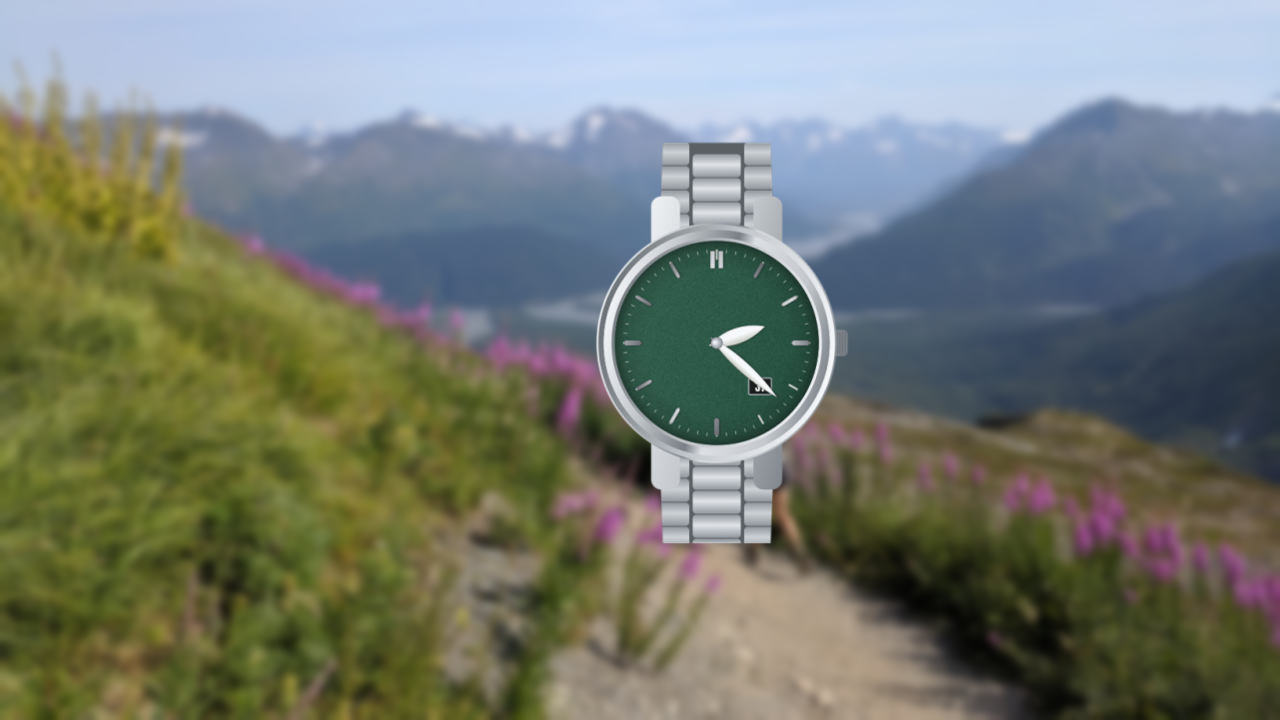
2.22
